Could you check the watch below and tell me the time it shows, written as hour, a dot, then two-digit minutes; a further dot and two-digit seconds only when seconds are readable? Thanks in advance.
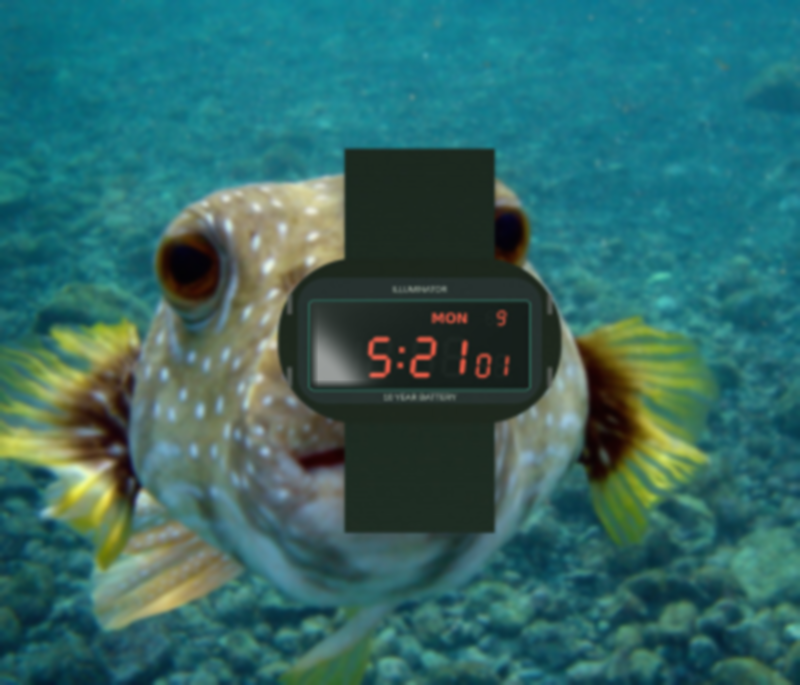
5.21.01
